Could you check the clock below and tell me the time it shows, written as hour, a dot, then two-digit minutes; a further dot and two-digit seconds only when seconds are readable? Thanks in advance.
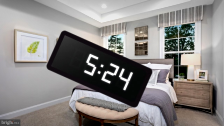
5.24
